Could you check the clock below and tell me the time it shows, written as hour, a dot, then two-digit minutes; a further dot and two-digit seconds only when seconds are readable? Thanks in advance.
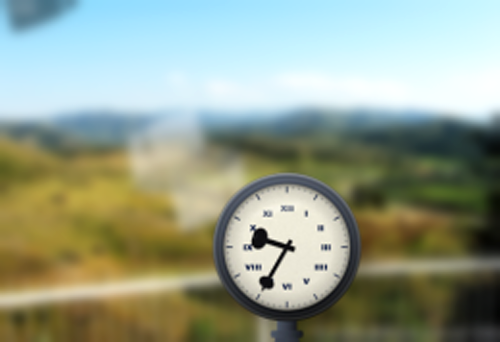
9.35
